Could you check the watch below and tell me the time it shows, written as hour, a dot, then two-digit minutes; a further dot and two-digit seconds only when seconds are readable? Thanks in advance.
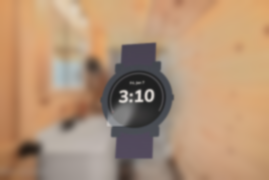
3.10
